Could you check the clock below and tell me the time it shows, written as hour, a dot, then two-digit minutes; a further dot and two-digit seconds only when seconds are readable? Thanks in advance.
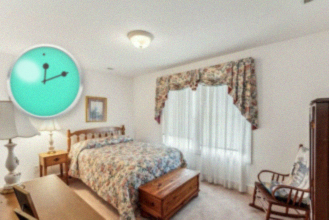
12.12
